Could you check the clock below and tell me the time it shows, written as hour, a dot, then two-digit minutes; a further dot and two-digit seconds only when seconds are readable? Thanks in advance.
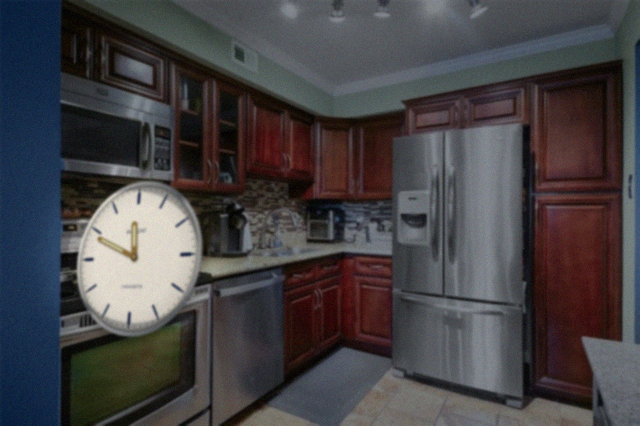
11.49
